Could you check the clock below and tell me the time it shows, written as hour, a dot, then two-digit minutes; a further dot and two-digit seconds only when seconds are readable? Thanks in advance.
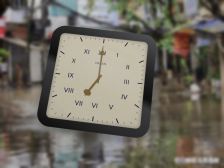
7.00
